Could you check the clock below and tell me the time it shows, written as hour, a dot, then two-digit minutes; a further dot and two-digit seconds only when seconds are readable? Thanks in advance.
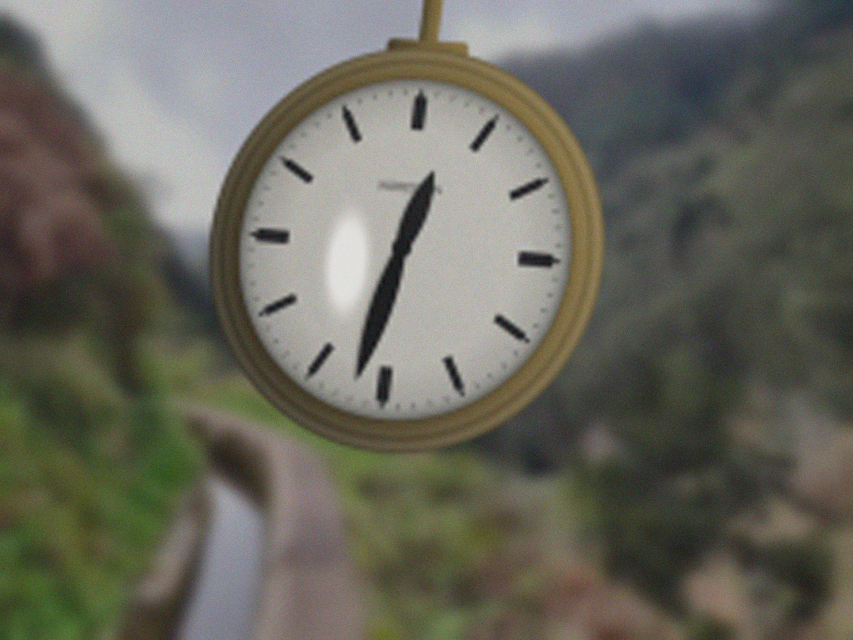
12.32
